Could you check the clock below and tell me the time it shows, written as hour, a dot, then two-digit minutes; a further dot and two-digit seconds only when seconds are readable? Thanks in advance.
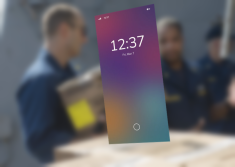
12.37
